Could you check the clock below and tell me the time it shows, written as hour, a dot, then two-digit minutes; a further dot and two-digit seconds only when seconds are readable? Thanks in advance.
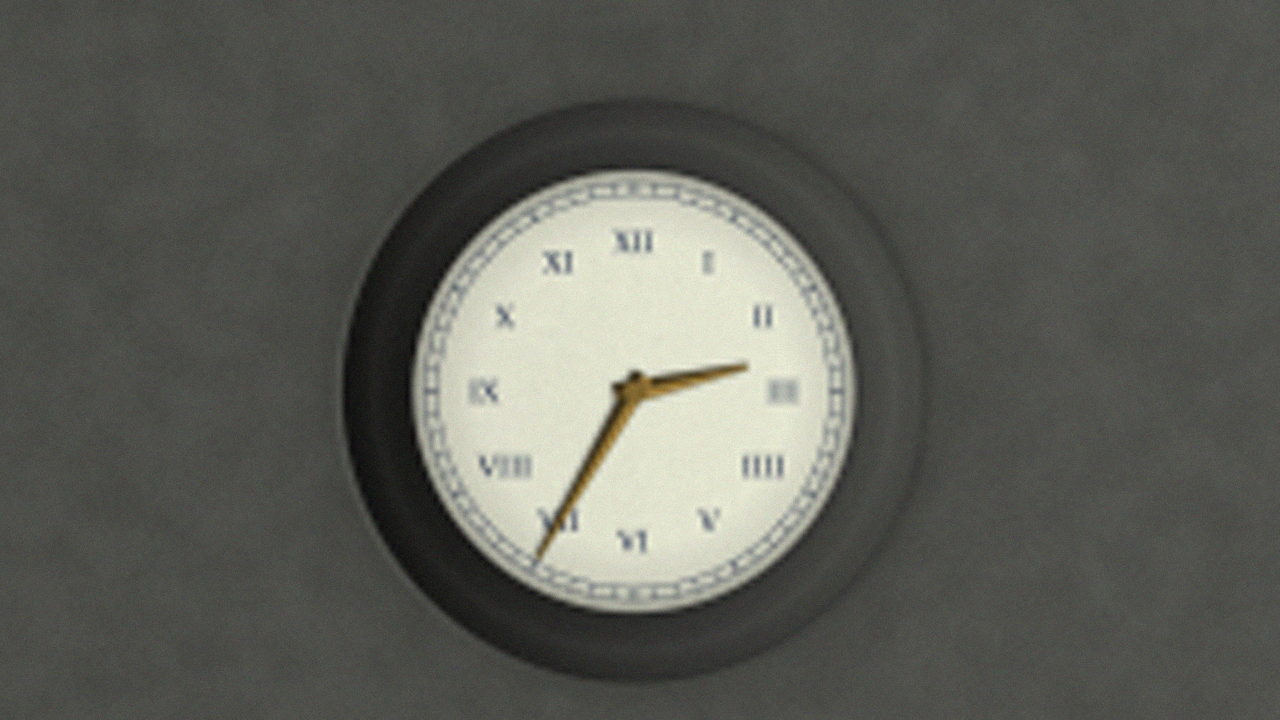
2.35
